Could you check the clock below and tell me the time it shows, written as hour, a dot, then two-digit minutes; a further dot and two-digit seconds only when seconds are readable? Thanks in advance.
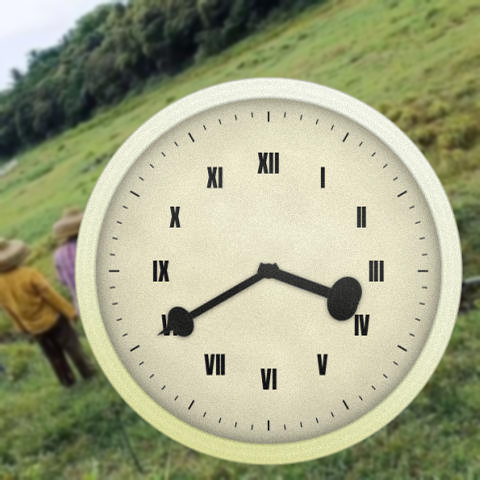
3.40
